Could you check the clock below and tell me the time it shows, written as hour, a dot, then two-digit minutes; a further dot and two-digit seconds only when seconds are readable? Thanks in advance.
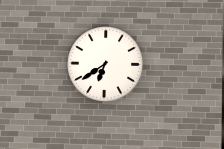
6.39
